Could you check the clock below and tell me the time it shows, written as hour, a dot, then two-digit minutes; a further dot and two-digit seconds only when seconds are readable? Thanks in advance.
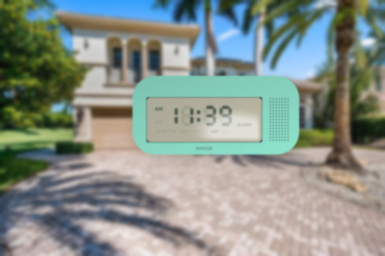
11.39
